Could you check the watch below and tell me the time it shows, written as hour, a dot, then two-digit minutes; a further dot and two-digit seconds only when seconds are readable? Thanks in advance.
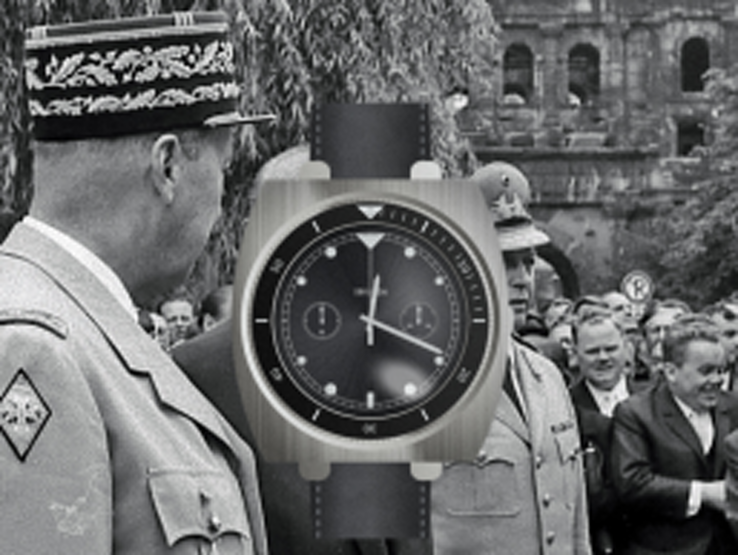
12.19
